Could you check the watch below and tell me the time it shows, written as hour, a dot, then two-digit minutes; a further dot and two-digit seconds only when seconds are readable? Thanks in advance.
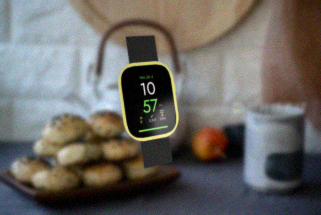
10.57
